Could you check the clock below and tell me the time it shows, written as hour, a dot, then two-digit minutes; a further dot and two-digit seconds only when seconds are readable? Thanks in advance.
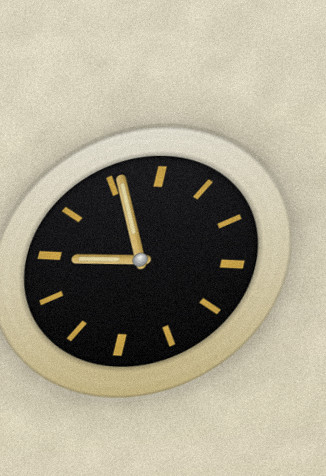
8.56
